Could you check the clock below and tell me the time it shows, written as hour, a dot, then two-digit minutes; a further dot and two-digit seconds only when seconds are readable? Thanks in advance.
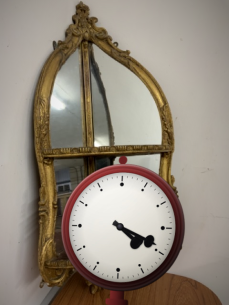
4.19
